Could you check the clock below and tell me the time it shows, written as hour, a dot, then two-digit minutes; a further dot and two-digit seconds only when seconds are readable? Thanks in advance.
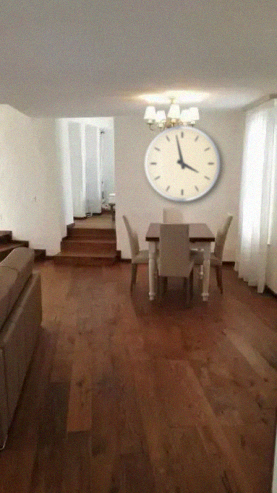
3.58
